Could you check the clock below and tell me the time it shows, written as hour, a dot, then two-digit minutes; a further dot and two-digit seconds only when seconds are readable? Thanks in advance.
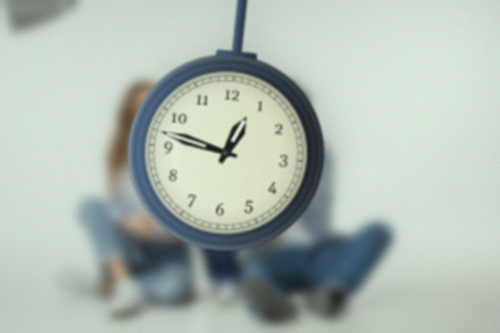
12.47
